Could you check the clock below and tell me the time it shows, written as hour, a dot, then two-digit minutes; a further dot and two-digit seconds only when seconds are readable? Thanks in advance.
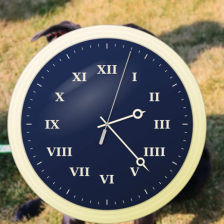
2.23.03
